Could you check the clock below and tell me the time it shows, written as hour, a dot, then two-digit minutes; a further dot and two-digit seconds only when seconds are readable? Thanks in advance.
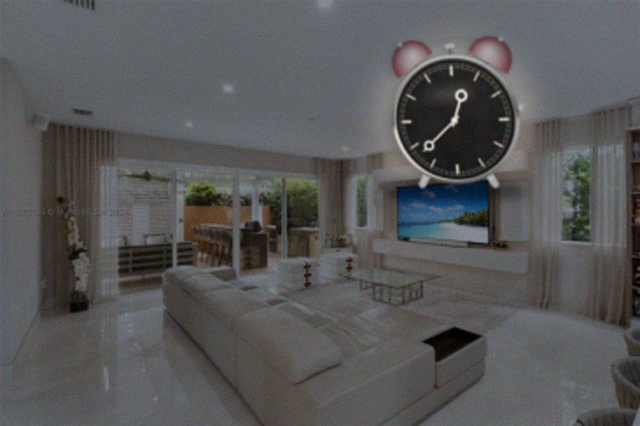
12.38
